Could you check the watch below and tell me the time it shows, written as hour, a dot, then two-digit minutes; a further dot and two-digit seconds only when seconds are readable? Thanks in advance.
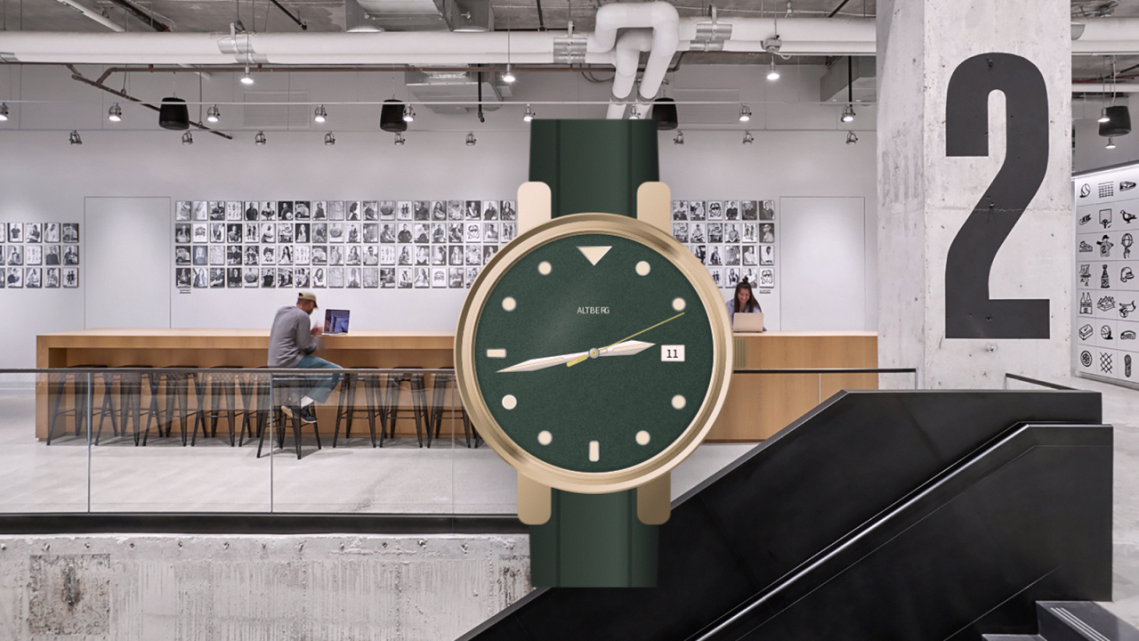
2.43.11
